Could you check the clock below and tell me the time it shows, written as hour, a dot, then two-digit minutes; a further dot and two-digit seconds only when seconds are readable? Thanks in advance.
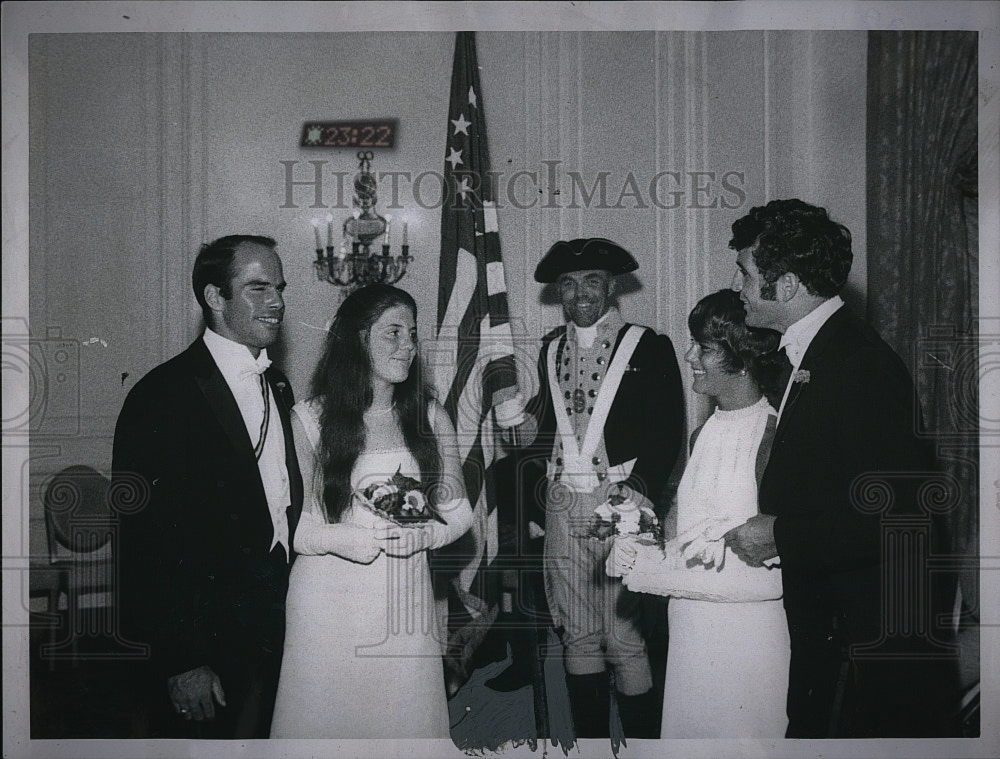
23.22
